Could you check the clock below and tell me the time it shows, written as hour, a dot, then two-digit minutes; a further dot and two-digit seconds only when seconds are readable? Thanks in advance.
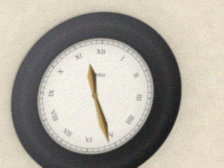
11.26
